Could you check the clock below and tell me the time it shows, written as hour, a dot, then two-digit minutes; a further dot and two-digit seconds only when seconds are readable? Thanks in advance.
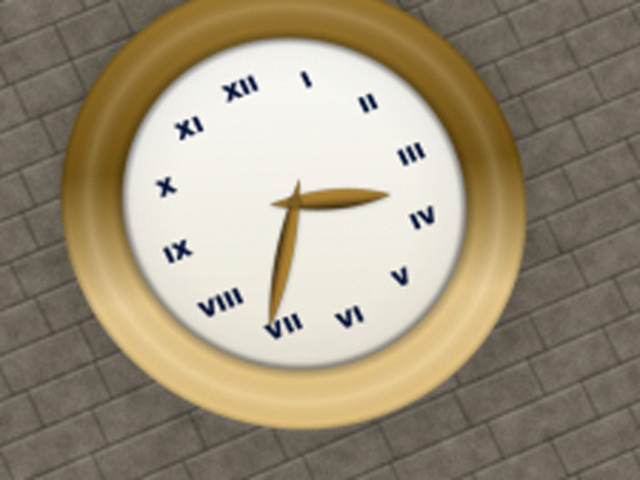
3.36
